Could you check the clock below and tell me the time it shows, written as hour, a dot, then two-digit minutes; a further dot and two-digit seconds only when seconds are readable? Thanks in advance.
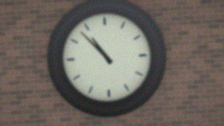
10.53
